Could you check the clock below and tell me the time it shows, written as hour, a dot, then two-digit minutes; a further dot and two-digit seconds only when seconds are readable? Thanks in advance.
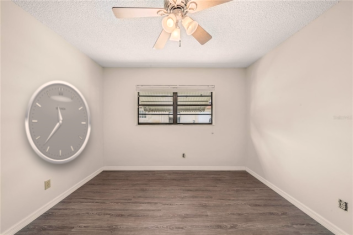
11.37
